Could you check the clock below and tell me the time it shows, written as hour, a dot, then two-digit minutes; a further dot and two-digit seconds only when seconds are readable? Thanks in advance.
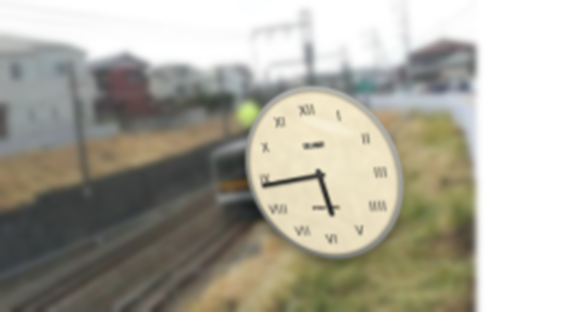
5.44
